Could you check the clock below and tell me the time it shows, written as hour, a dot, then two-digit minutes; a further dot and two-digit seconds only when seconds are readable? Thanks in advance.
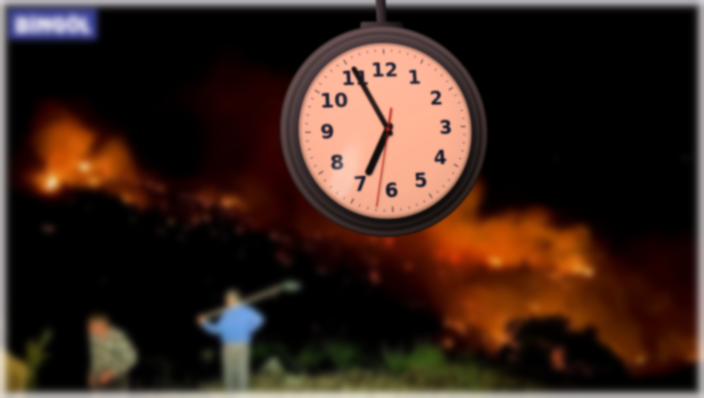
6.55.32
